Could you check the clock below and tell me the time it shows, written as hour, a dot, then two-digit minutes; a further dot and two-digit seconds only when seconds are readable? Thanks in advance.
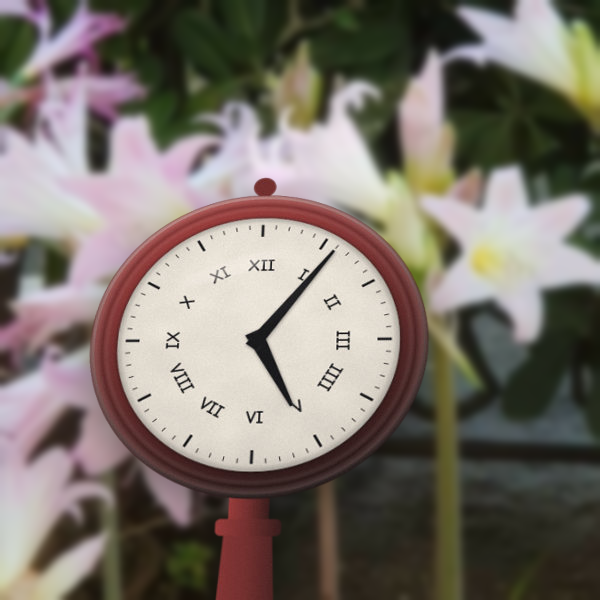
5.06
